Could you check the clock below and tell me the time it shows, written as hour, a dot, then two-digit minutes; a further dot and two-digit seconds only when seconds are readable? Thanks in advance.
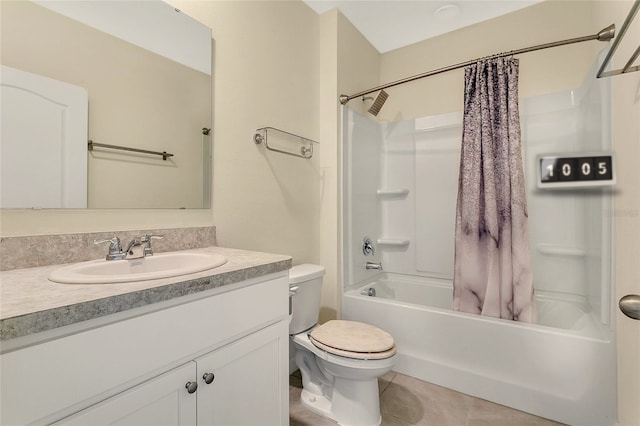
10.05
